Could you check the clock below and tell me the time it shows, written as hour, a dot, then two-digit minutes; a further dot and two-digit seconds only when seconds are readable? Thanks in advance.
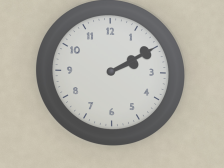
2.10
